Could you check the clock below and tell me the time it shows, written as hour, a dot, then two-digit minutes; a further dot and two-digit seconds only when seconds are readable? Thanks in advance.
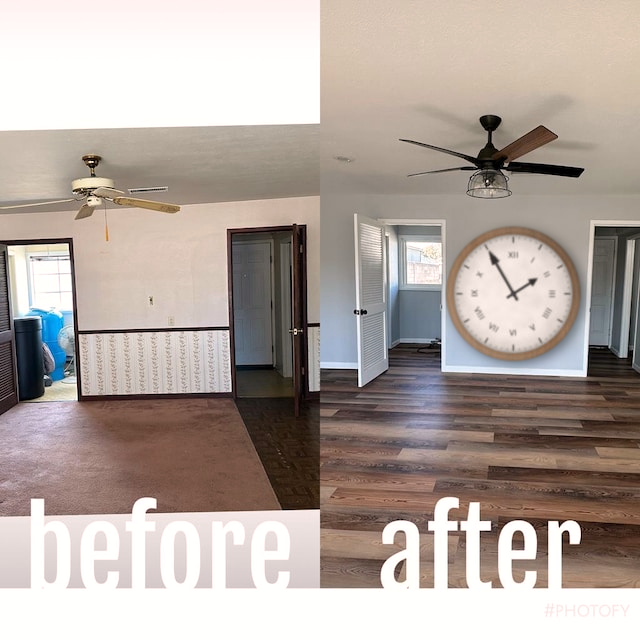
1.55
